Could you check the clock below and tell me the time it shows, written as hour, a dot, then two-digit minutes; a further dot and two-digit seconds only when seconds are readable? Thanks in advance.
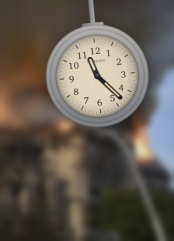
11.23
